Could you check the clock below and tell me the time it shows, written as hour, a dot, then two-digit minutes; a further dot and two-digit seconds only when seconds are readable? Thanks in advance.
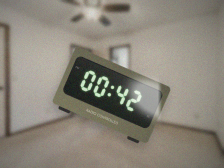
0.42
